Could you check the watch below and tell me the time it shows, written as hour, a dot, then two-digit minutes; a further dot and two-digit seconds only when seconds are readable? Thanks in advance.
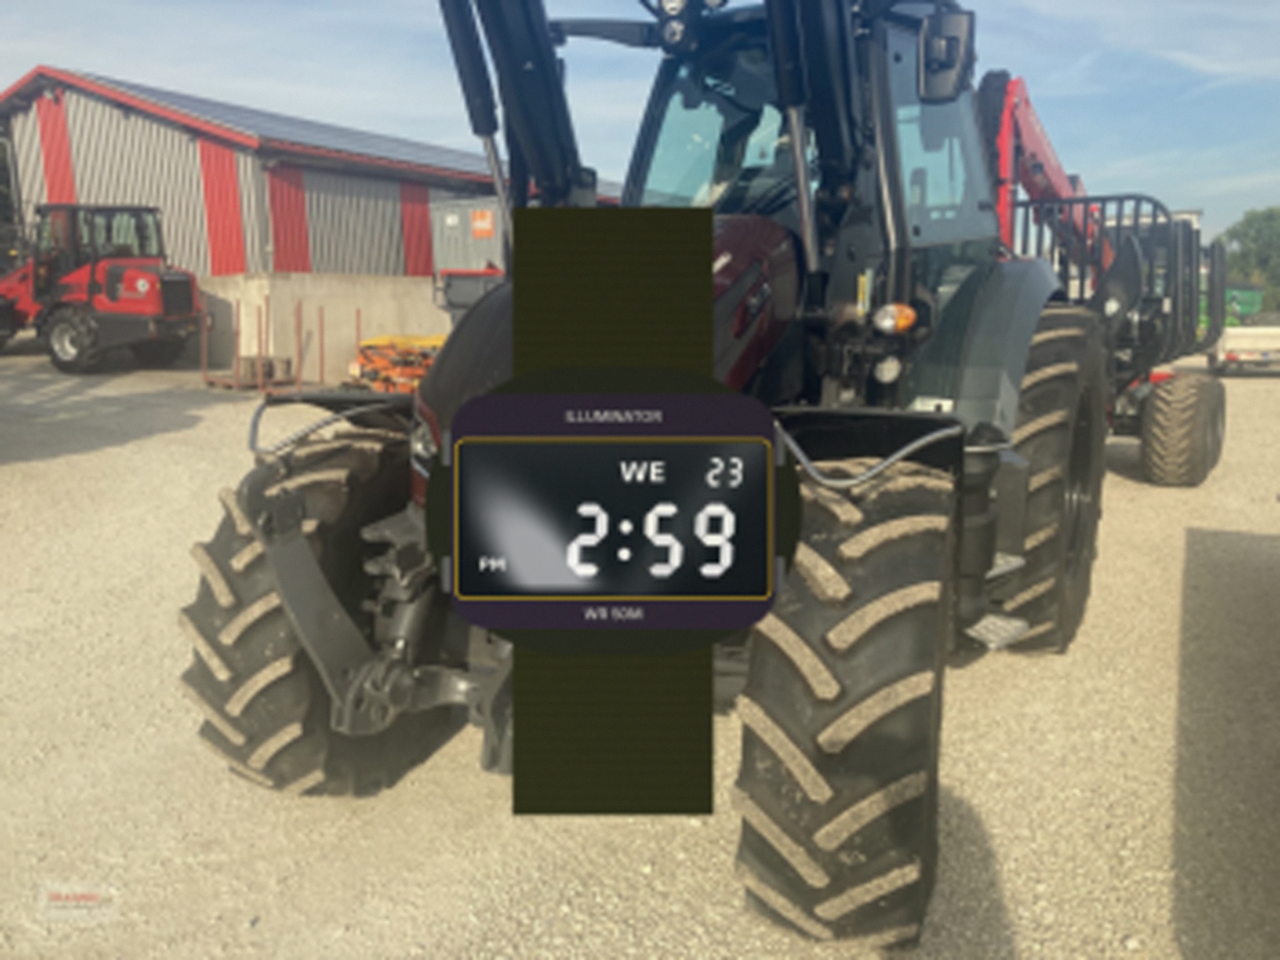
2.59
